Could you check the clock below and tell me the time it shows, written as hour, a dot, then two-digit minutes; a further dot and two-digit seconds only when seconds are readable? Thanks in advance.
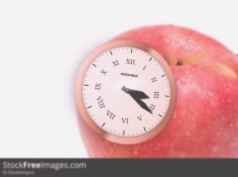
3.21
